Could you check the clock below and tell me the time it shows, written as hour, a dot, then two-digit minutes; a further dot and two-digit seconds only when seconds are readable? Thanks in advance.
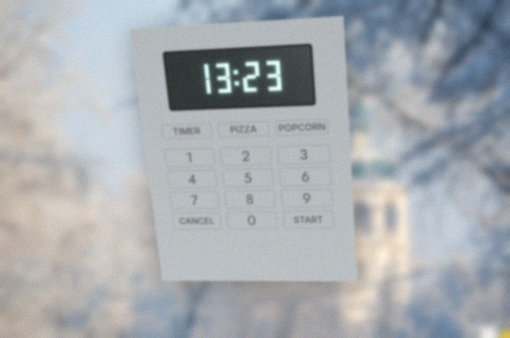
13.23
